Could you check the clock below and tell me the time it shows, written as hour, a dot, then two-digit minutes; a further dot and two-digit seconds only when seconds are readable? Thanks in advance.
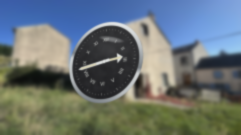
2.43
